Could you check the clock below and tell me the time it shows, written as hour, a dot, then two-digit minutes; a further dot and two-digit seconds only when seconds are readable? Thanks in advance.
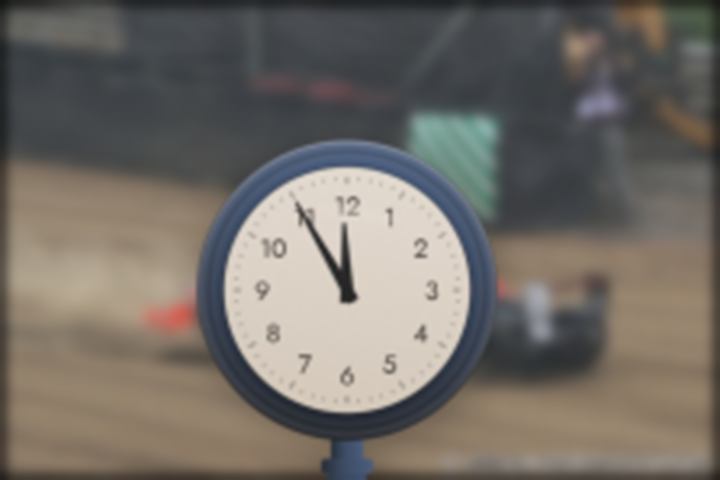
11.55
